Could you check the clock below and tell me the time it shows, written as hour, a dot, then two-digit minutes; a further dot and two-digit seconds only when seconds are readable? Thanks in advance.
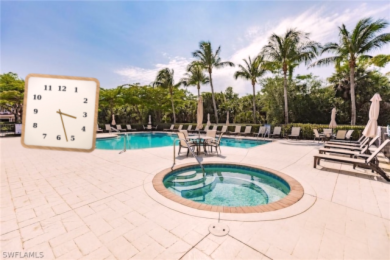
3.27
